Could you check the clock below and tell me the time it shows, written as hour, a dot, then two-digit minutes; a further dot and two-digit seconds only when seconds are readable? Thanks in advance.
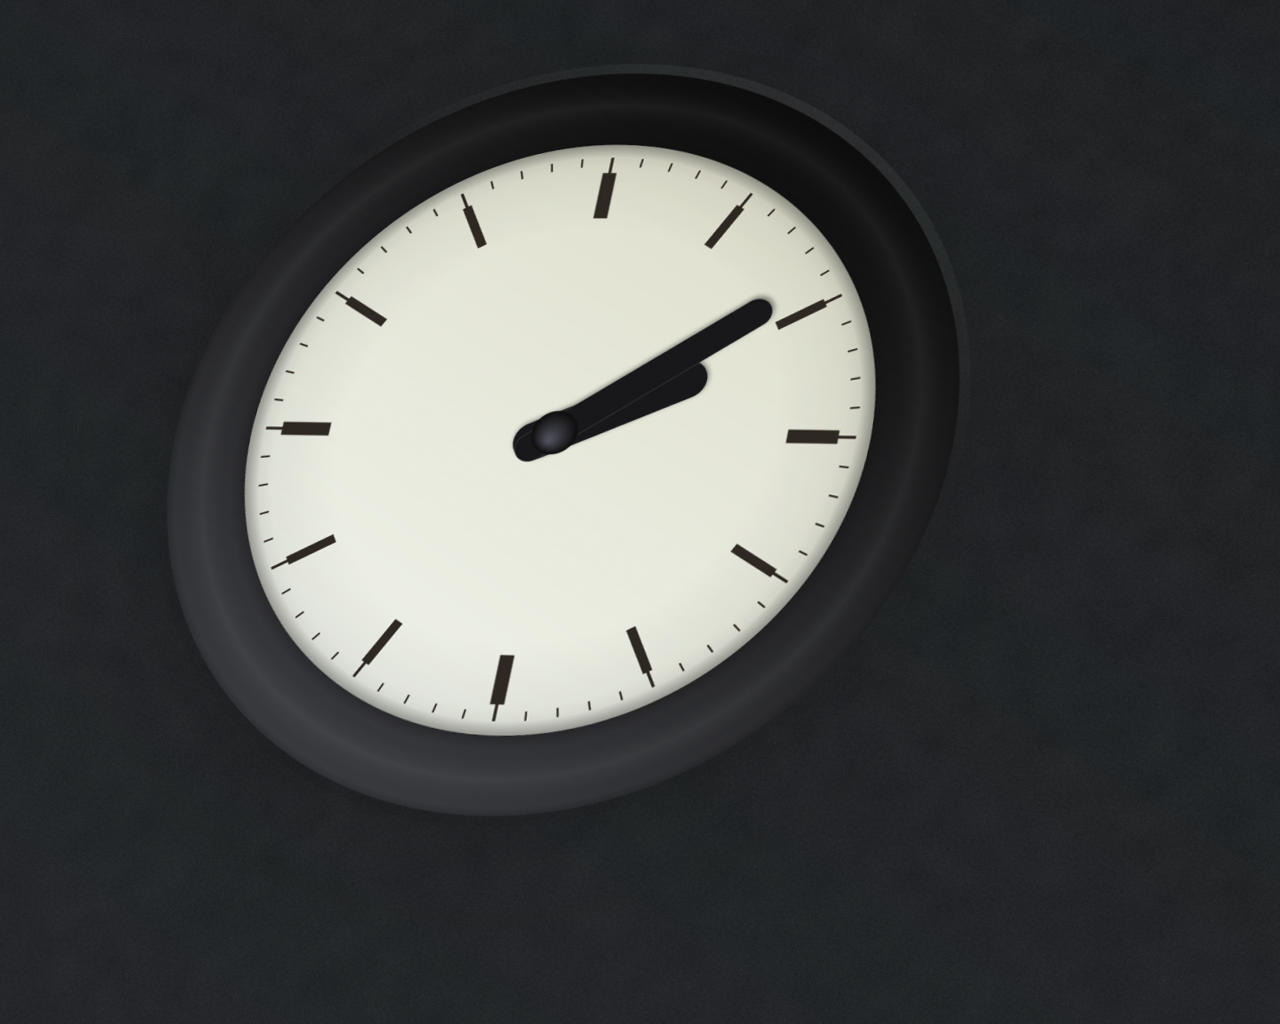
2.09
